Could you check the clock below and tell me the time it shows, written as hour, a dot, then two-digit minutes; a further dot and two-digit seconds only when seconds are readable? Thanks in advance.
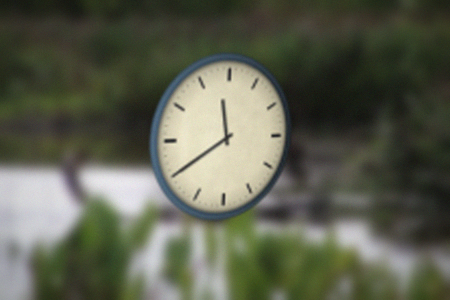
11.40
